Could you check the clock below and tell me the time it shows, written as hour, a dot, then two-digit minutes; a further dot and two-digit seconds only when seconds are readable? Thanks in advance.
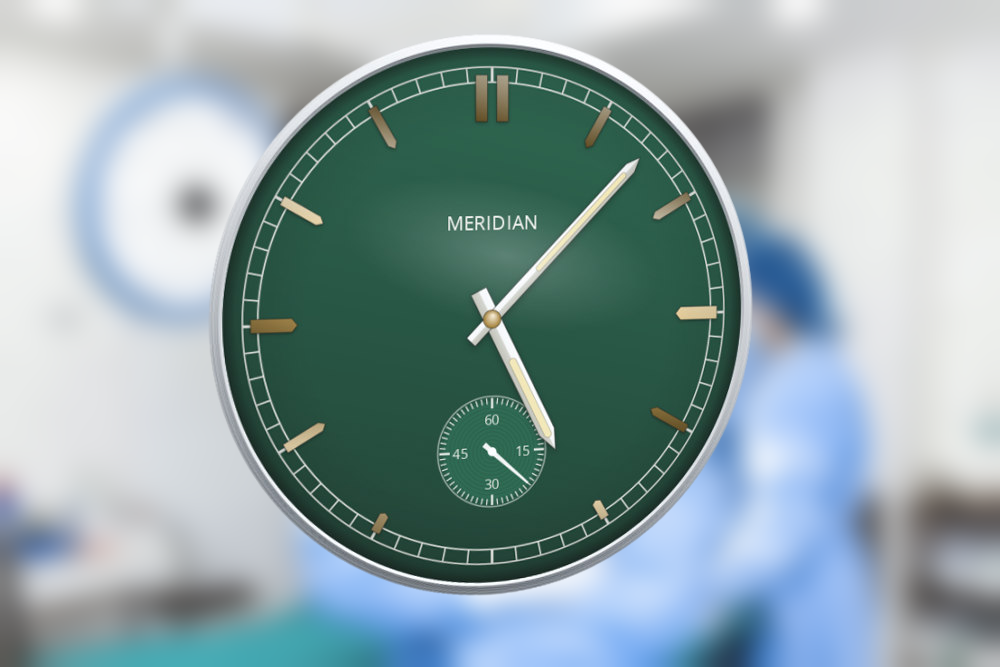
5.07.22
